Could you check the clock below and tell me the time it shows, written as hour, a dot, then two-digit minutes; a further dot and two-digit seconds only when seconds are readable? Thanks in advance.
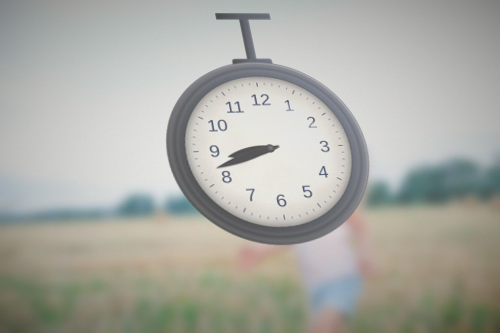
8.42
